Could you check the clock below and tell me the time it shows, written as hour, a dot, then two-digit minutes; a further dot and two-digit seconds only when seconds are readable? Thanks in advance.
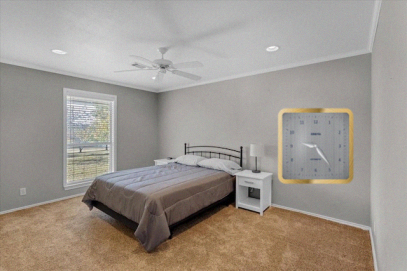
9.24
